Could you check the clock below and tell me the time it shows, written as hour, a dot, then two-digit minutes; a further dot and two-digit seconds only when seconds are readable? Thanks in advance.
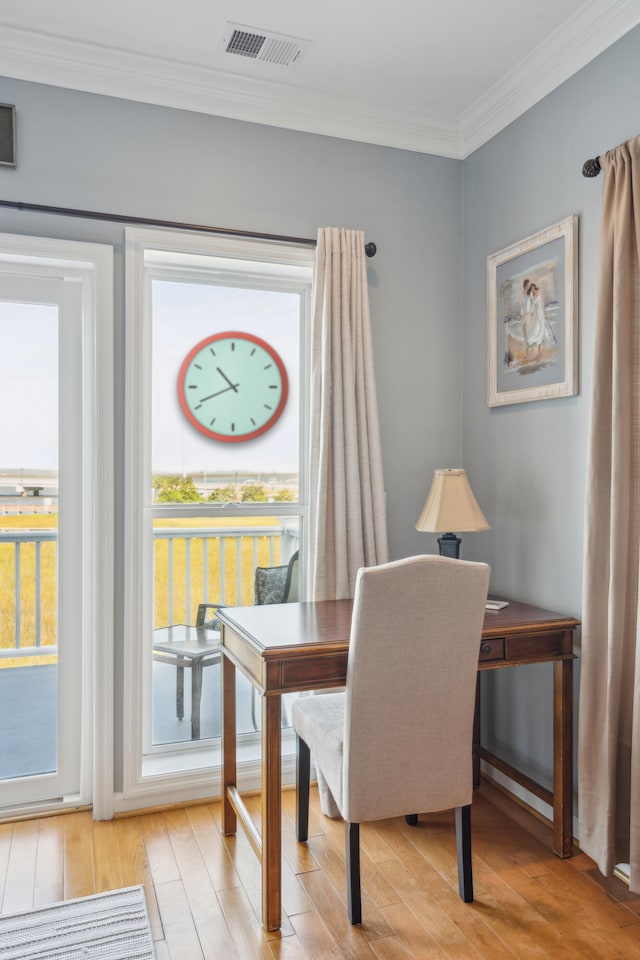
10.41
